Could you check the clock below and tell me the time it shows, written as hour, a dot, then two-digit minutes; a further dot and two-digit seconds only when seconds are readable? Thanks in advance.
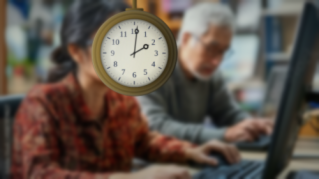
2.01
